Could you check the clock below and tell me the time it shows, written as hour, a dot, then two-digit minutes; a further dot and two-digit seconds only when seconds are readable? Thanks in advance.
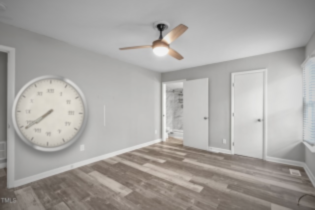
7.39
